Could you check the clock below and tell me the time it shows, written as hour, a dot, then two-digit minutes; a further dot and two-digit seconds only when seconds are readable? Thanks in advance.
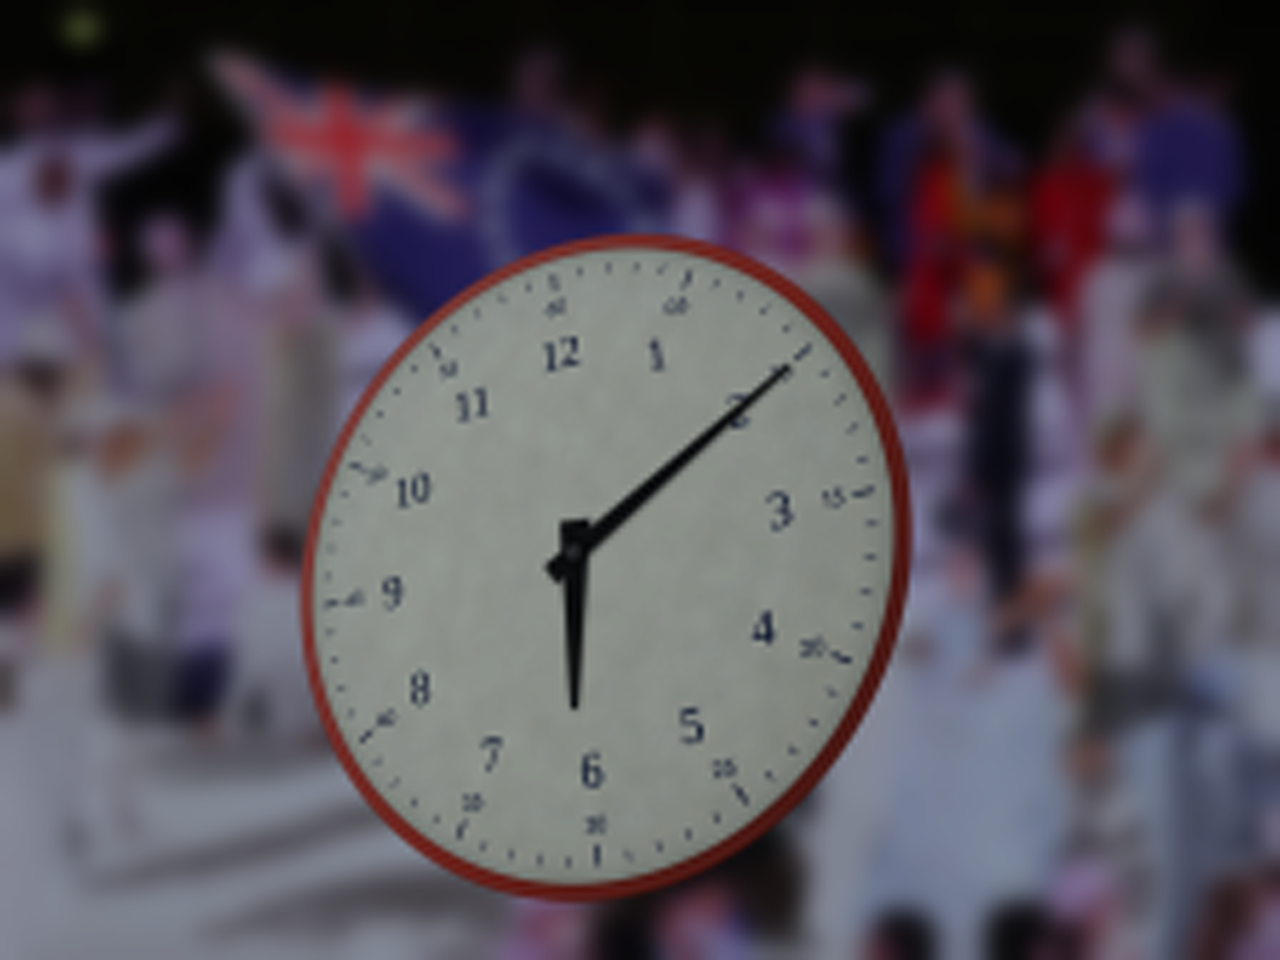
6.10
